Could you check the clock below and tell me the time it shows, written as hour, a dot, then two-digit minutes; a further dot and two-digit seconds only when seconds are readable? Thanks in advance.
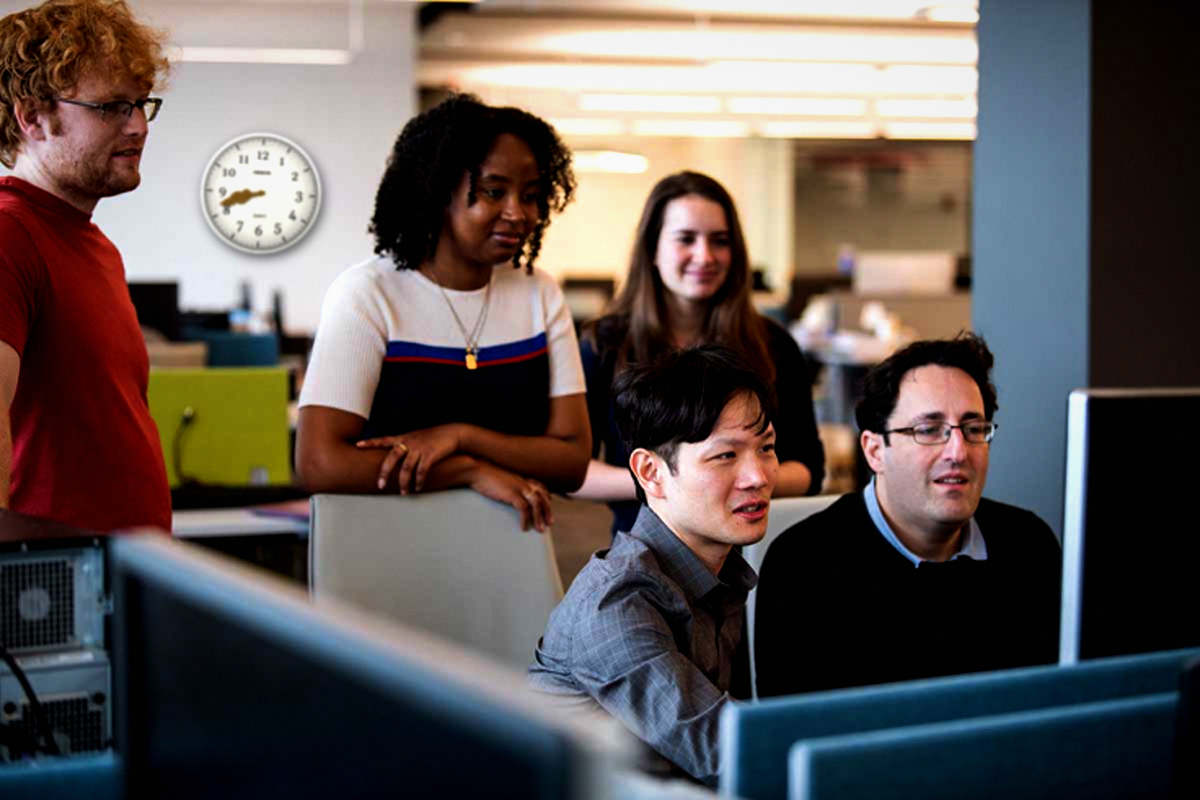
8.42
